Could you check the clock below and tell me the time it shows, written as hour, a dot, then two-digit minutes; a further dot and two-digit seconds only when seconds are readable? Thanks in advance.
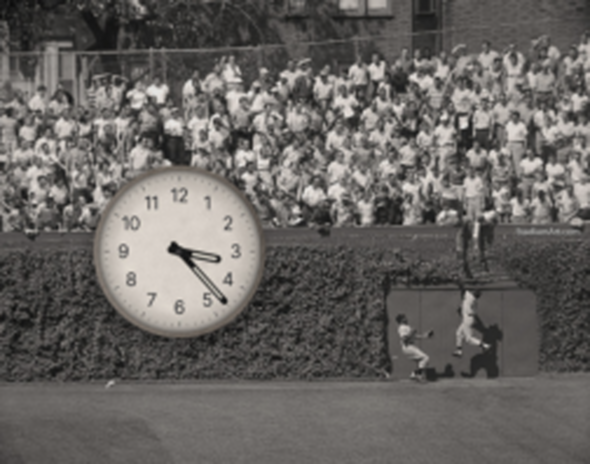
3.23
